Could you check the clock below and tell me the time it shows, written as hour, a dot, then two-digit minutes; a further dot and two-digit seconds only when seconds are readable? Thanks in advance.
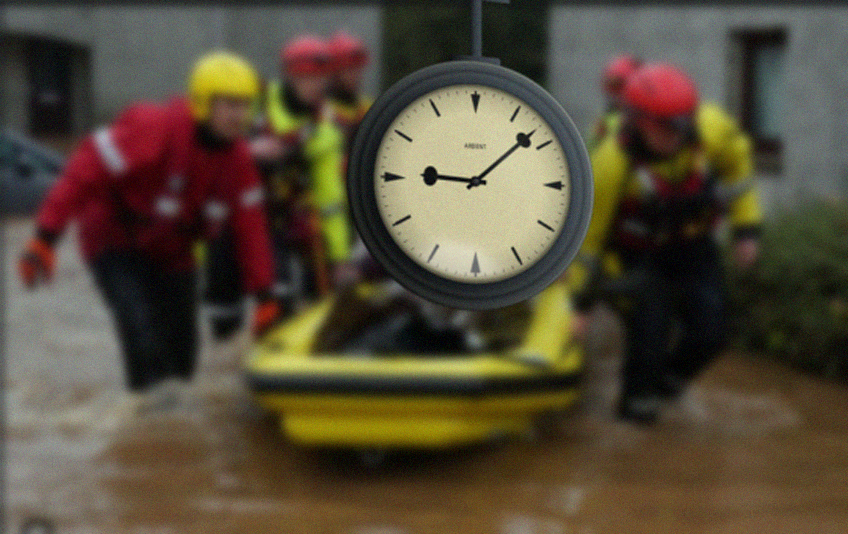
9.08
